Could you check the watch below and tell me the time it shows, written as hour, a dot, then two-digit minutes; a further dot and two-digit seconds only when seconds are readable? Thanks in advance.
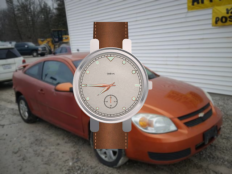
7.45
